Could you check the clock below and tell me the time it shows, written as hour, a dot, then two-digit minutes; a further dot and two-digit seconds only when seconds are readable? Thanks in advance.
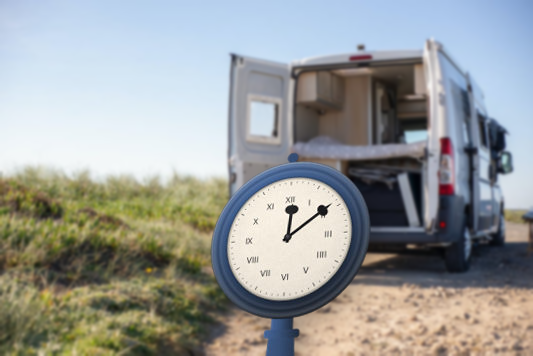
12.09
